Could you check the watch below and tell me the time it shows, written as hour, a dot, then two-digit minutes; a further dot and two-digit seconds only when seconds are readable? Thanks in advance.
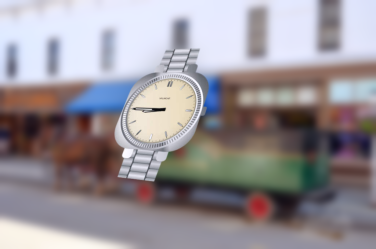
8.45
